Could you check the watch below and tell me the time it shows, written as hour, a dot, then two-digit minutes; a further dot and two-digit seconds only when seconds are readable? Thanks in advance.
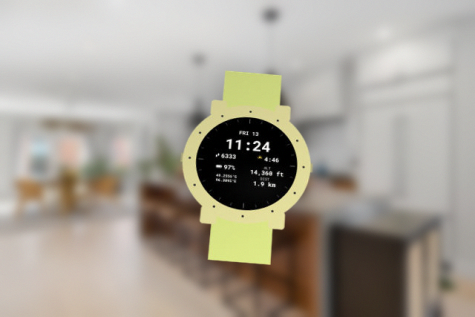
11.24
